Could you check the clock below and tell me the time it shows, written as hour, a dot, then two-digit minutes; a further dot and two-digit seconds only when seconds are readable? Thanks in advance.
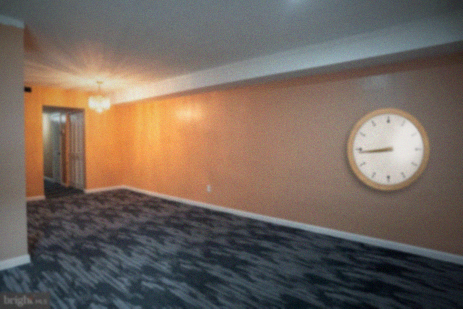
8.44
